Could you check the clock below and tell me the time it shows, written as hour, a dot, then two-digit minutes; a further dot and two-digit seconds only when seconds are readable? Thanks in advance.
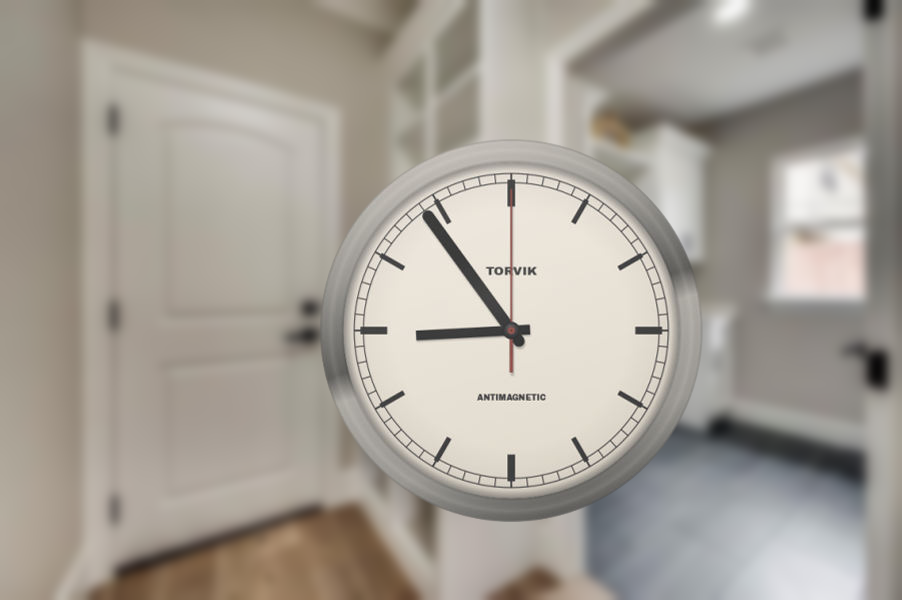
8.54.00
